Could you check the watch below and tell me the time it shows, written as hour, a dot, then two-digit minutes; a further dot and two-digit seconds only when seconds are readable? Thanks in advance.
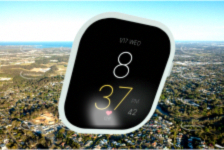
8.37
